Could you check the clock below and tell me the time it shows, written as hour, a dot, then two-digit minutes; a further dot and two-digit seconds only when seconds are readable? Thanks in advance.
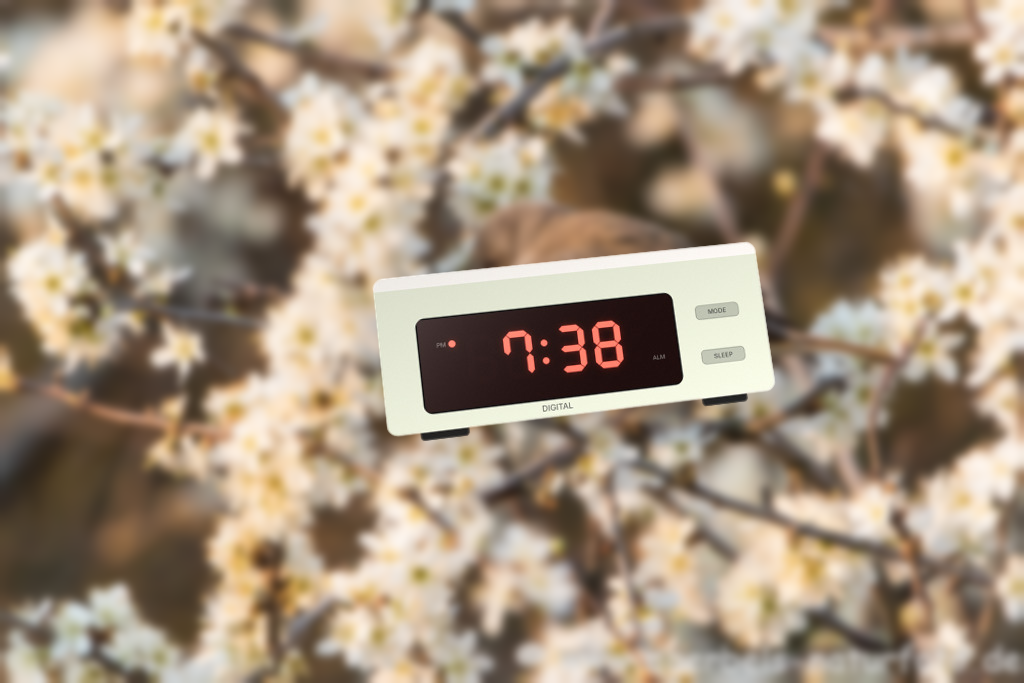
7.38
